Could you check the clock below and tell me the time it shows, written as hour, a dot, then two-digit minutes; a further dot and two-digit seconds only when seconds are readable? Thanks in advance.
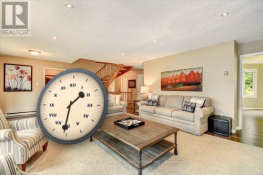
1.31
